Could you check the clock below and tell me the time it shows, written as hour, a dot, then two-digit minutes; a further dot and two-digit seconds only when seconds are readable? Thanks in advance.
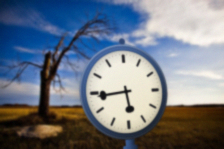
5.44
